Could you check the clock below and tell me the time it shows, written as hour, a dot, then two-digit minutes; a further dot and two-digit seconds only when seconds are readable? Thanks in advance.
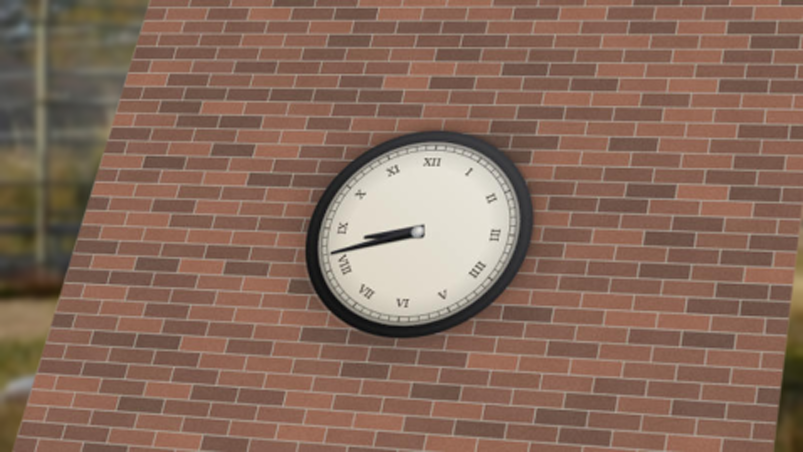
8.42
